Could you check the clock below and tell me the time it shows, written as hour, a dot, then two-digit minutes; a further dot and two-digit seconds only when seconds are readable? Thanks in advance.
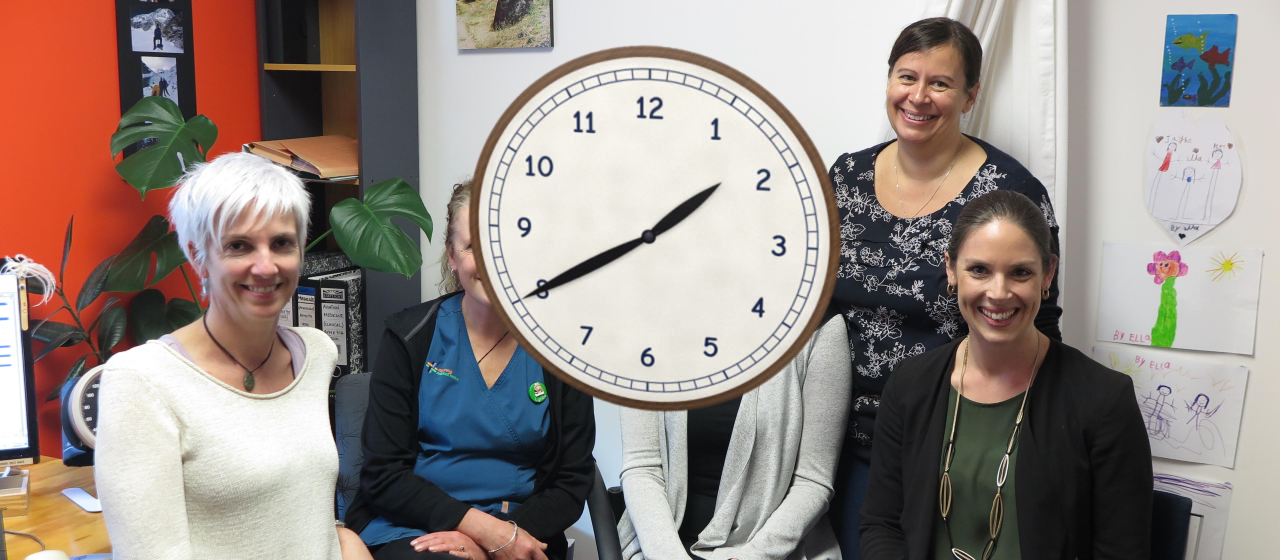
1.40
